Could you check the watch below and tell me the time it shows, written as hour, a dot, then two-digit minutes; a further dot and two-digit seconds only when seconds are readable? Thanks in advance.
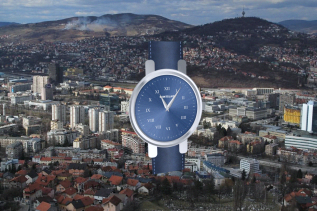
11.06
